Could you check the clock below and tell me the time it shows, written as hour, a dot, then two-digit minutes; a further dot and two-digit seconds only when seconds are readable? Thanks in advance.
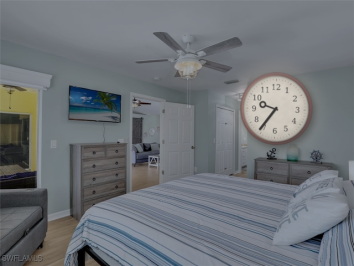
9.36
